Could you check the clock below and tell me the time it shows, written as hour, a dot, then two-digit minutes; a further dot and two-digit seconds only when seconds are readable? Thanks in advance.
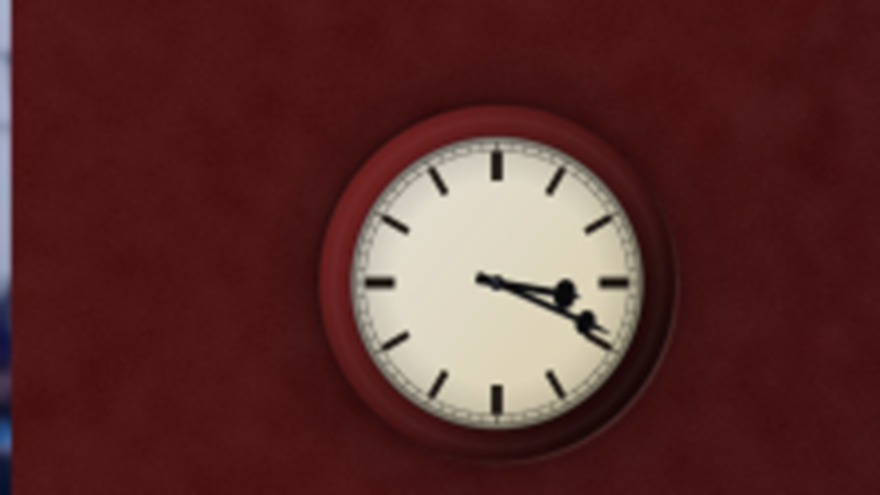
3.19
